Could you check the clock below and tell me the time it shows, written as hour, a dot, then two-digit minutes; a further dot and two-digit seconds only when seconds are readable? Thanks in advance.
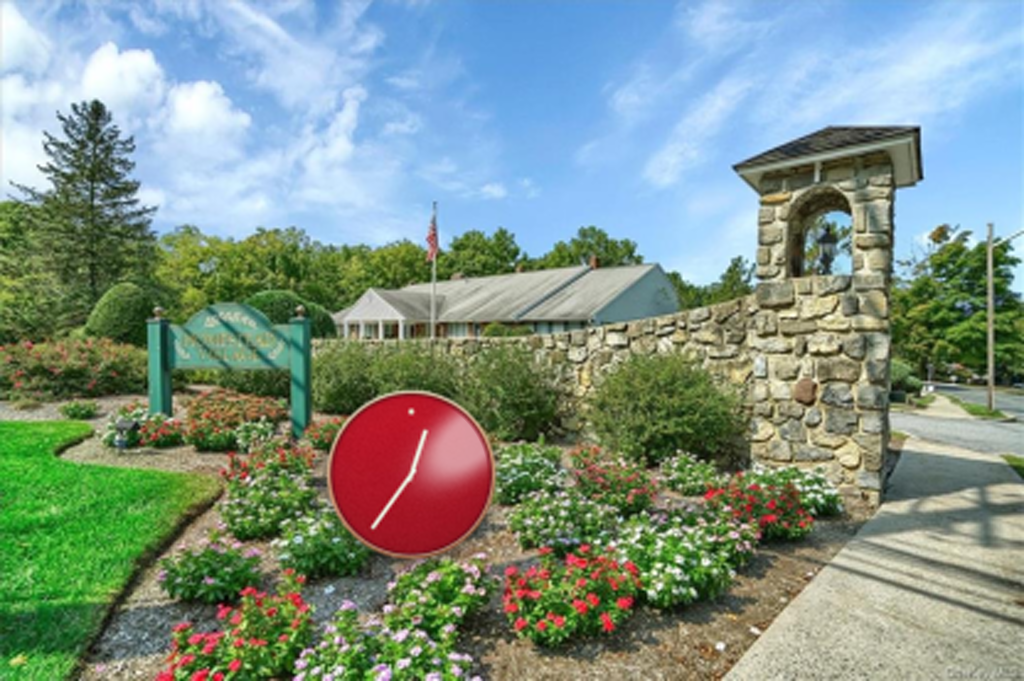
12.36
